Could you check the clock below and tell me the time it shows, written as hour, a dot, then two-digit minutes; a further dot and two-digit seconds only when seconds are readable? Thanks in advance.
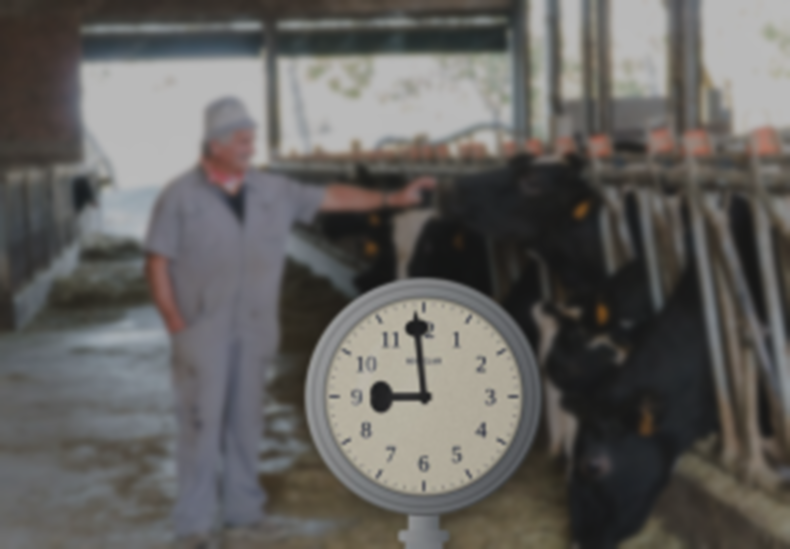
8.59
